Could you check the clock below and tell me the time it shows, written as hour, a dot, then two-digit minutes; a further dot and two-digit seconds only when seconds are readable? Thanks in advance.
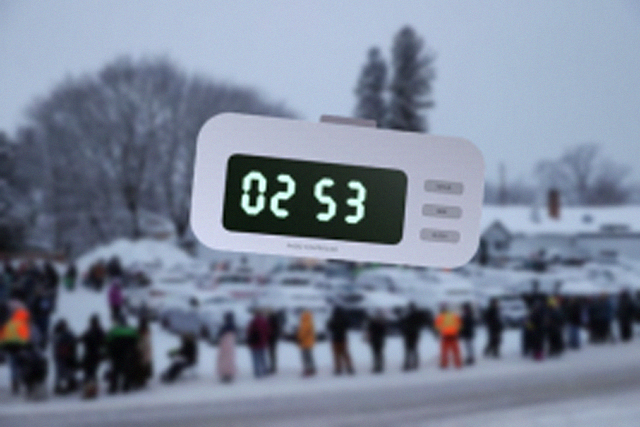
2.53
